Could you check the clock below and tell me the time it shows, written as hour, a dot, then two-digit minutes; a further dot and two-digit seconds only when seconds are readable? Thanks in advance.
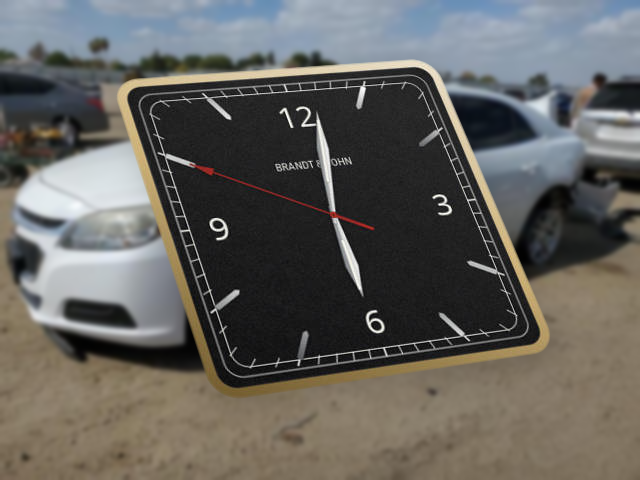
6.01.50
